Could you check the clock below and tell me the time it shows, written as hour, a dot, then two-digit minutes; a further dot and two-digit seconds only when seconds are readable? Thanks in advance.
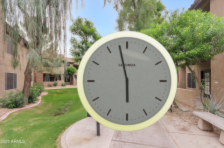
5.58
